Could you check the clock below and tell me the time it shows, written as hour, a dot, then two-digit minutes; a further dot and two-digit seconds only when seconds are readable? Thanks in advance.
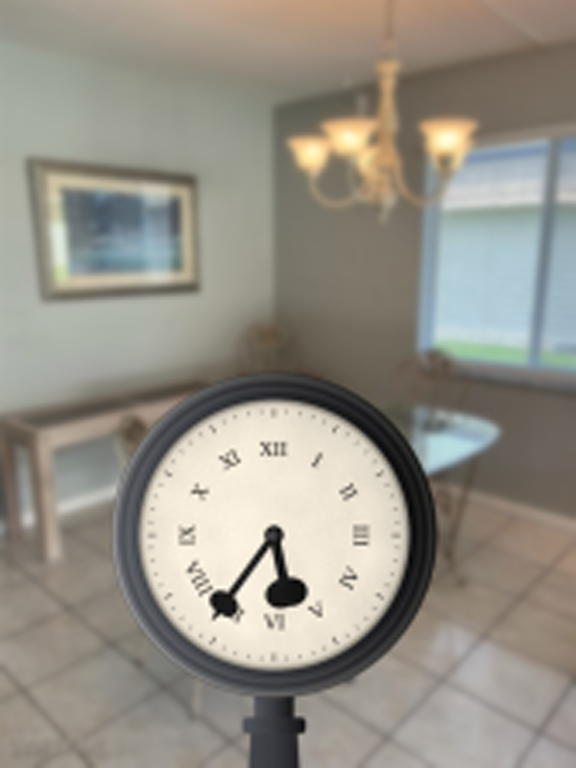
5.36
